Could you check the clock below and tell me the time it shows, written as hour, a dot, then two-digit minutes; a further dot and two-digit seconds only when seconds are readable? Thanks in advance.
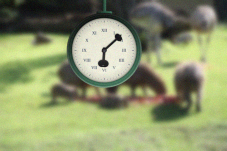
6.08
